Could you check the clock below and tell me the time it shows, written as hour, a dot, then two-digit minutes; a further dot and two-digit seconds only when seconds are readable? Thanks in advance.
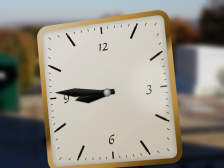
8.46
